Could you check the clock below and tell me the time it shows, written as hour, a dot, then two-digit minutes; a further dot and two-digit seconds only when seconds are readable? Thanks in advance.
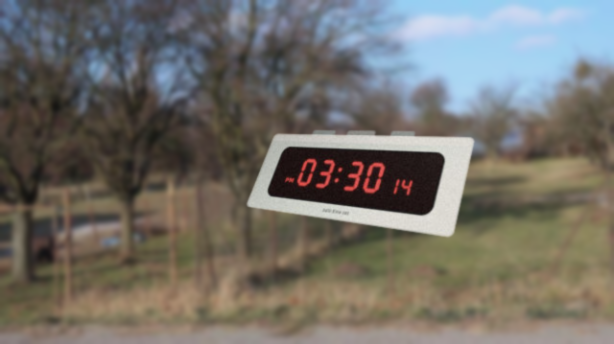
3.30.14
